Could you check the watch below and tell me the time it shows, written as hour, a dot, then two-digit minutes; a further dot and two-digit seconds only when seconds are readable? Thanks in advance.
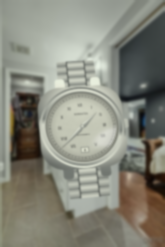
1.38
